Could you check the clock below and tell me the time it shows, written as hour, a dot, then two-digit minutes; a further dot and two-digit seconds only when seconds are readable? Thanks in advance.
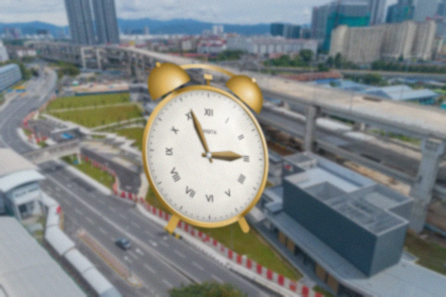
2.56
